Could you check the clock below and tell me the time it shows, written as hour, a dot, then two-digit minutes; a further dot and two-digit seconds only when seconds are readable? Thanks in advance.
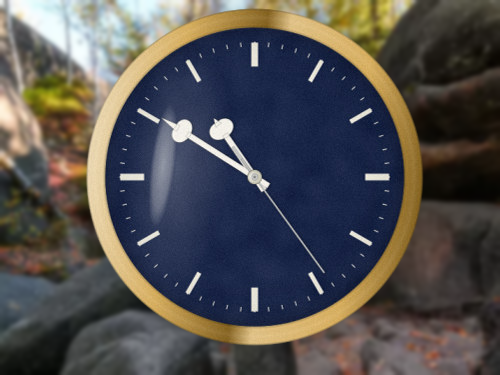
10.50.24
